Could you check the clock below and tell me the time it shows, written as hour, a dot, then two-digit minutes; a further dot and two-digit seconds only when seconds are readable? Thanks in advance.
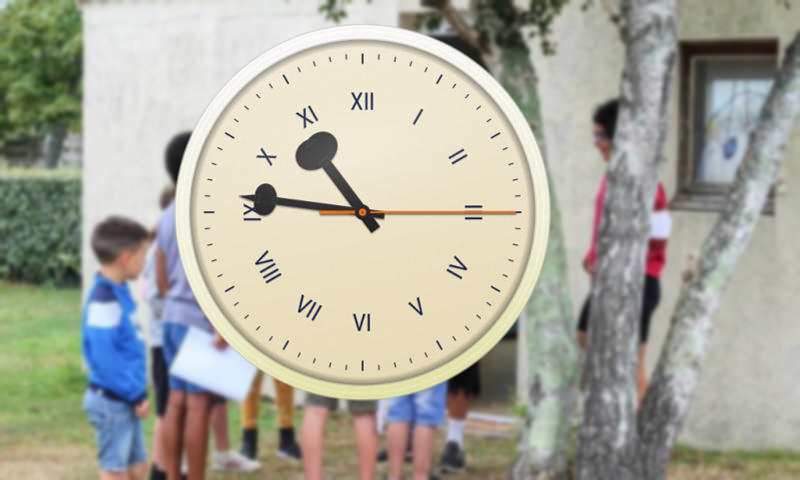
10.46.15
